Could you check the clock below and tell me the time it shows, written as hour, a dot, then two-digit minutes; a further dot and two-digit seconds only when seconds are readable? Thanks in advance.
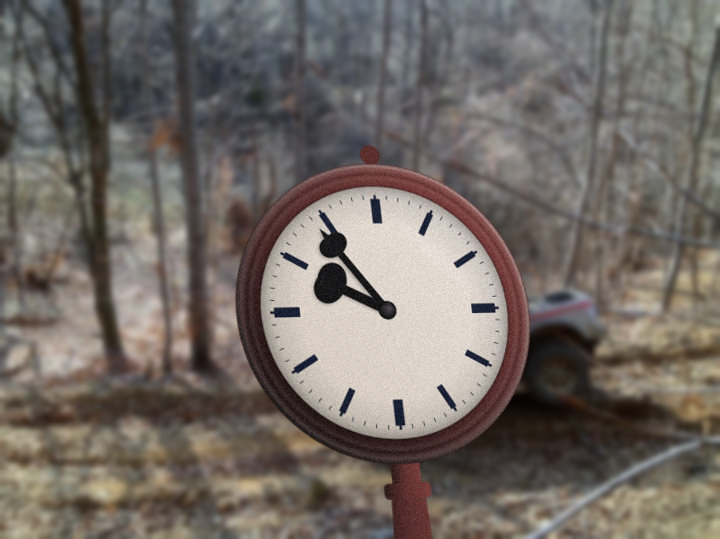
9.54
